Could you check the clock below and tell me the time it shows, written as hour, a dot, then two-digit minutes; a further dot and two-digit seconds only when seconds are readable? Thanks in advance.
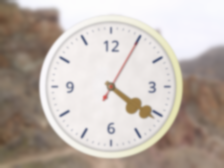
4.21.05
